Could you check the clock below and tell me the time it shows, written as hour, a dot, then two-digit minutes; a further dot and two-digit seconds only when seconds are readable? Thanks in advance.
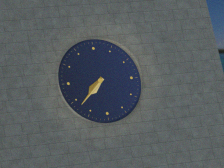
7.38
